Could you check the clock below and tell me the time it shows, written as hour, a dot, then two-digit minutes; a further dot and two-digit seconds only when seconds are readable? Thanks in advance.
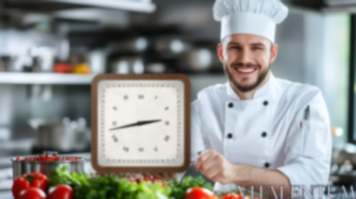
2.43
